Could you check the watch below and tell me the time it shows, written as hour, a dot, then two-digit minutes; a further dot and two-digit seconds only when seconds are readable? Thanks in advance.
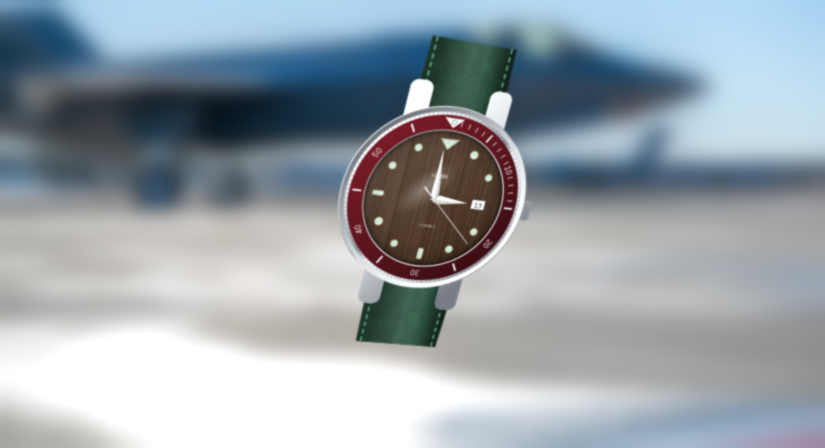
2.59.22
